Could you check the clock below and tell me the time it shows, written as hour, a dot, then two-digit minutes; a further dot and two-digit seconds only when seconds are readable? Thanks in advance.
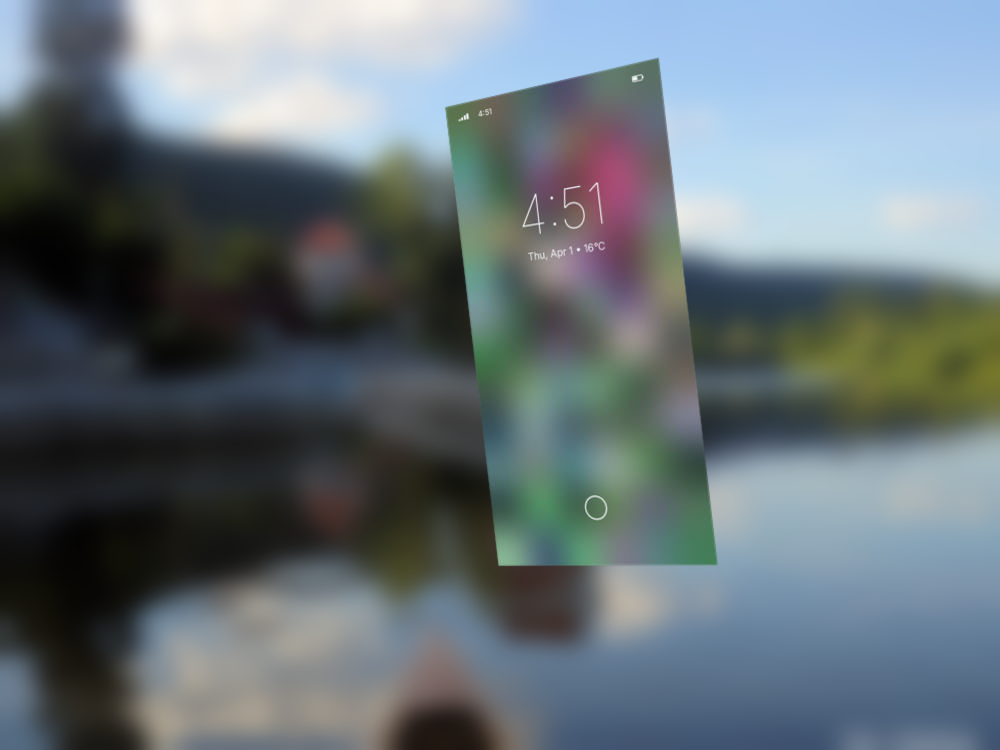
4.51
